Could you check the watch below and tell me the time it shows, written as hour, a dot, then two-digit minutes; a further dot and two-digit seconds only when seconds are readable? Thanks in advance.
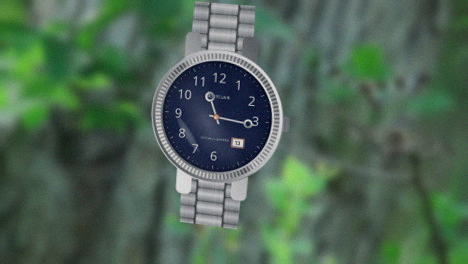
11.16
